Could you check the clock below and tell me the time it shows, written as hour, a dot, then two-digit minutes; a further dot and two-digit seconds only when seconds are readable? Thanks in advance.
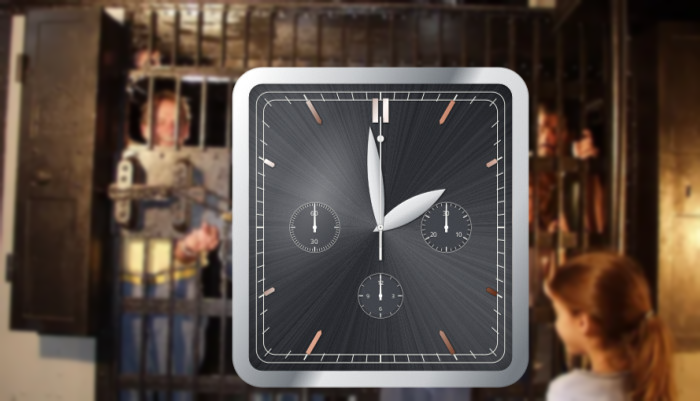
1.59
